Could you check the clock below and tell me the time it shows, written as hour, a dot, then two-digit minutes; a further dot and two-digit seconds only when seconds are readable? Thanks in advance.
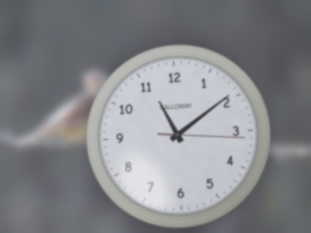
11.09.16
